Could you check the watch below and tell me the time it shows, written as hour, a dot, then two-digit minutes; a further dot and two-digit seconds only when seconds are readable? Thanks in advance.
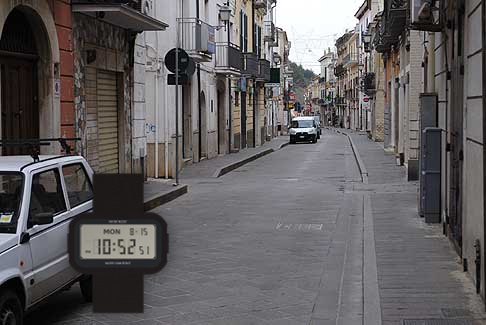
10.52.51
